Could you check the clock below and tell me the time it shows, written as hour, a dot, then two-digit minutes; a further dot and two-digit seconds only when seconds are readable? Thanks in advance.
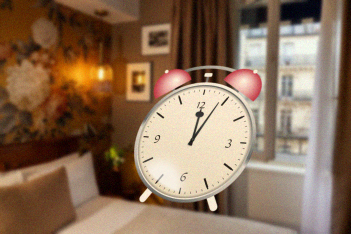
12.04
